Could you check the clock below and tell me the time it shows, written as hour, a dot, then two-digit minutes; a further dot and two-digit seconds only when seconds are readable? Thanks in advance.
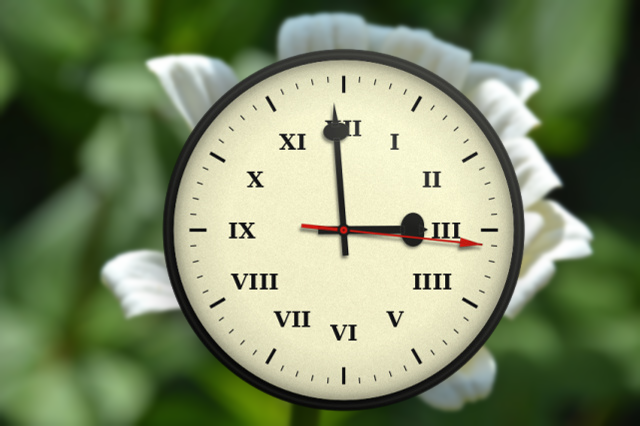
2.59.16
